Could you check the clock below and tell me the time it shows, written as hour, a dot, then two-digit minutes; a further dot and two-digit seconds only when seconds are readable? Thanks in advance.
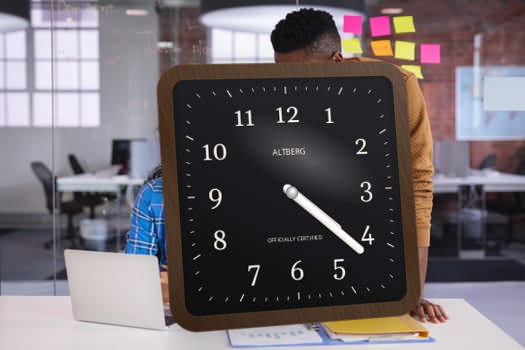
4.22
